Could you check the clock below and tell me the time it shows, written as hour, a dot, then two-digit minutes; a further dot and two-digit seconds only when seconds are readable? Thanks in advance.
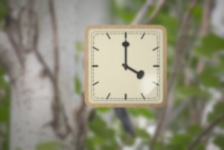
4.00
